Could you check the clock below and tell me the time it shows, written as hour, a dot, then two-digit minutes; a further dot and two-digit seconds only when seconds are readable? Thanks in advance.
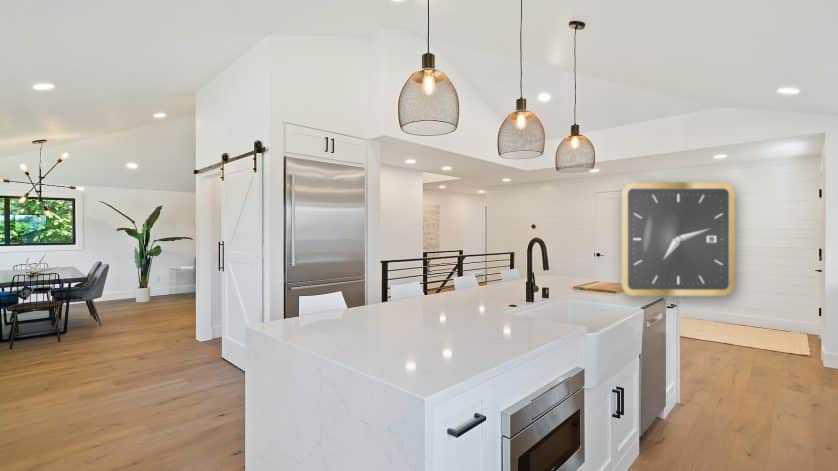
7.12
